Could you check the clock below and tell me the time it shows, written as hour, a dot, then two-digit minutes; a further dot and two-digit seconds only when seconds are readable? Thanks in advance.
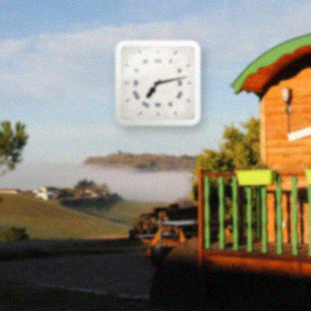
7.13
